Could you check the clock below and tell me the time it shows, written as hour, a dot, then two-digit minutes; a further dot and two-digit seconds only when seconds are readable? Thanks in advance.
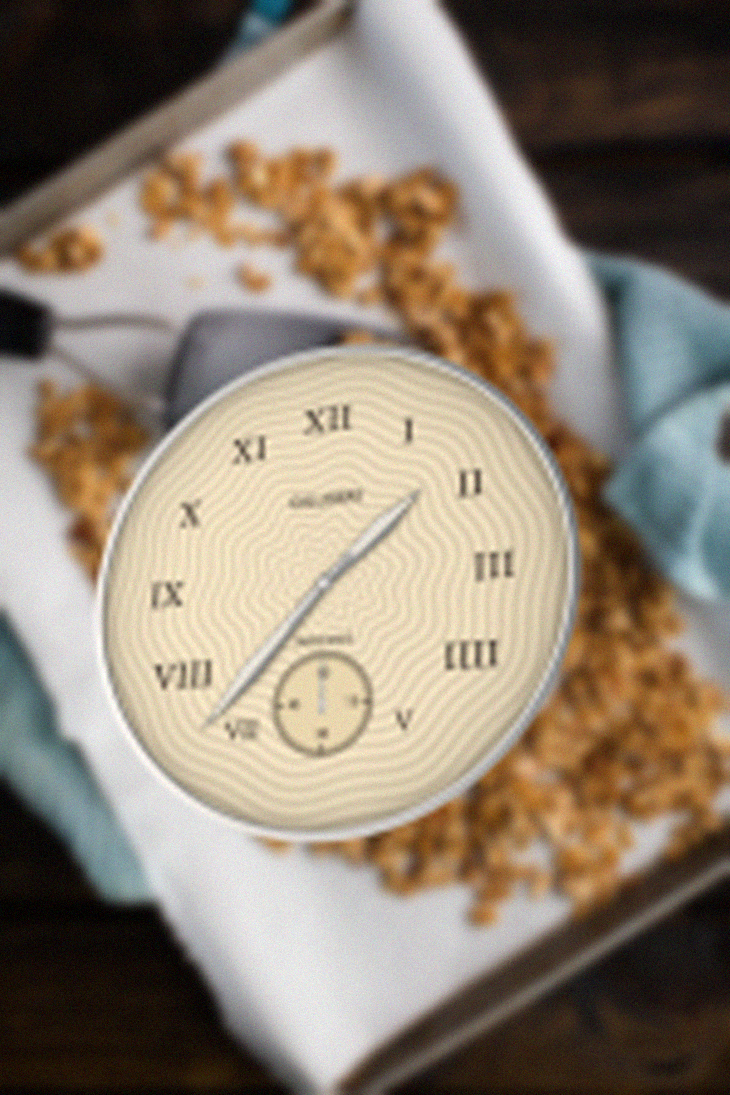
1.37
